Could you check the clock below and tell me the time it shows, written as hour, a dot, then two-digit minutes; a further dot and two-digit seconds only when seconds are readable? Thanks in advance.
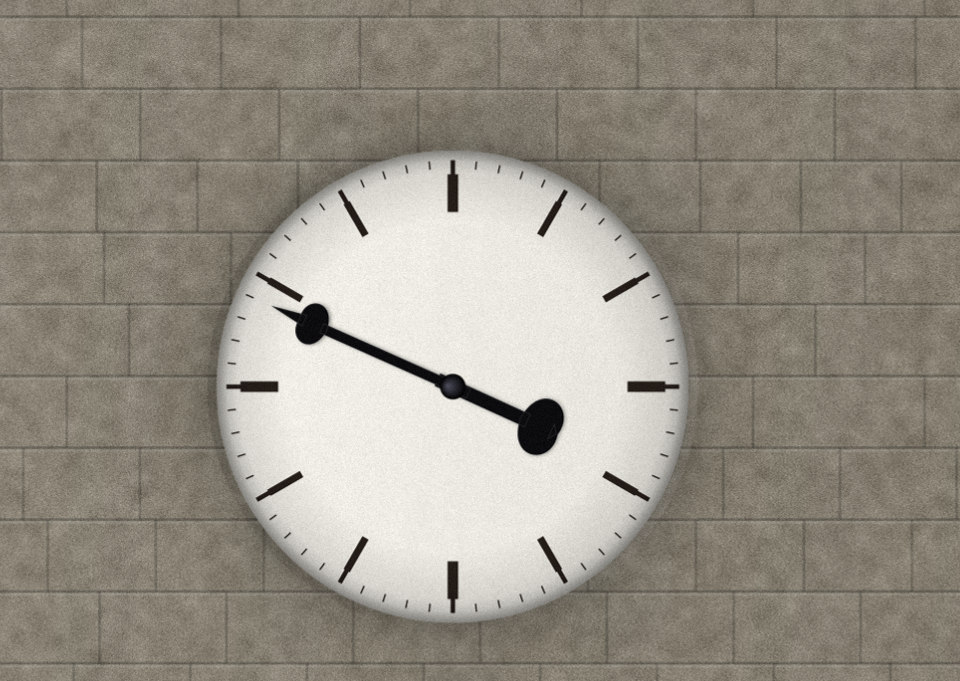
3.49
